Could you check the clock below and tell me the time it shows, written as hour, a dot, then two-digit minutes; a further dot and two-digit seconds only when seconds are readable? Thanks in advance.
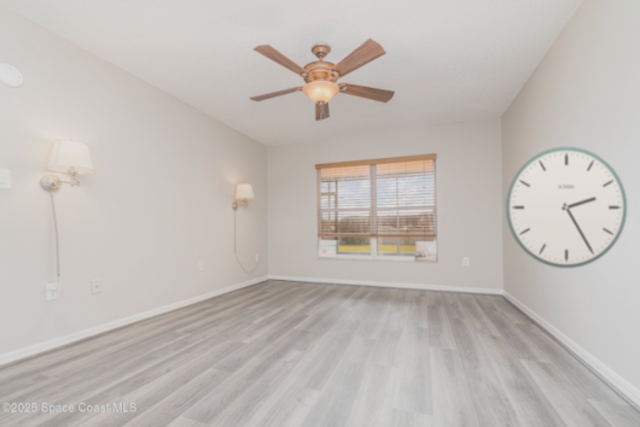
2.25
